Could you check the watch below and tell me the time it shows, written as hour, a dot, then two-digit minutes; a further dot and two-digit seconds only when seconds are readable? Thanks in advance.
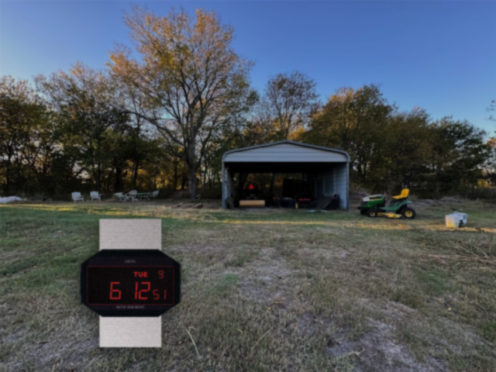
6.12
